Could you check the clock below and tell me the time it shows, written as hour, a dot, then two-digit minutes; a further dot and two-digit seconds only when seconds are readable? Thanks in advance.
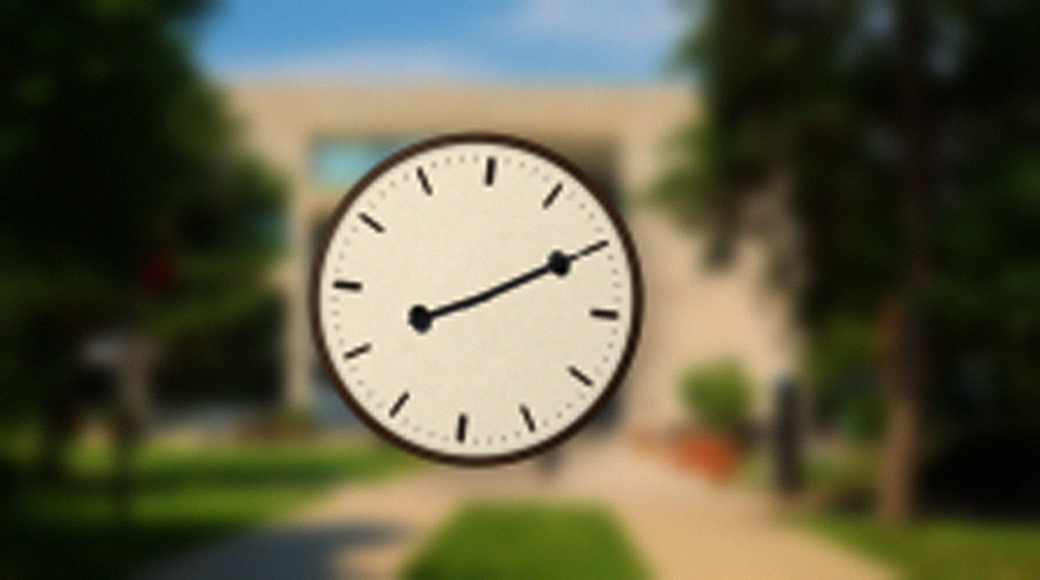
8.10
